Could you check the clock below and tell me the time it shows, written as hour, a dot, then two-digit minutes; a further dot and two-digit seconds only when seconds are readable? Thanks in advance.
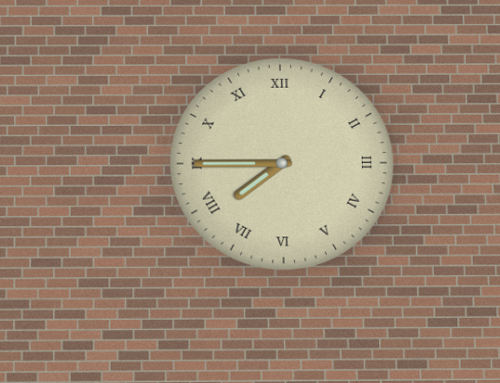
7.45
